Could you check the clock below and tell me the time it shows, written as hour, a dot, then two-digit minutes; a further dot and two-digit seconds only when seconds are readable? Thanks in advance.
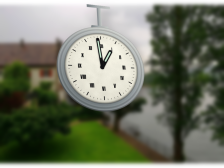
12.59
